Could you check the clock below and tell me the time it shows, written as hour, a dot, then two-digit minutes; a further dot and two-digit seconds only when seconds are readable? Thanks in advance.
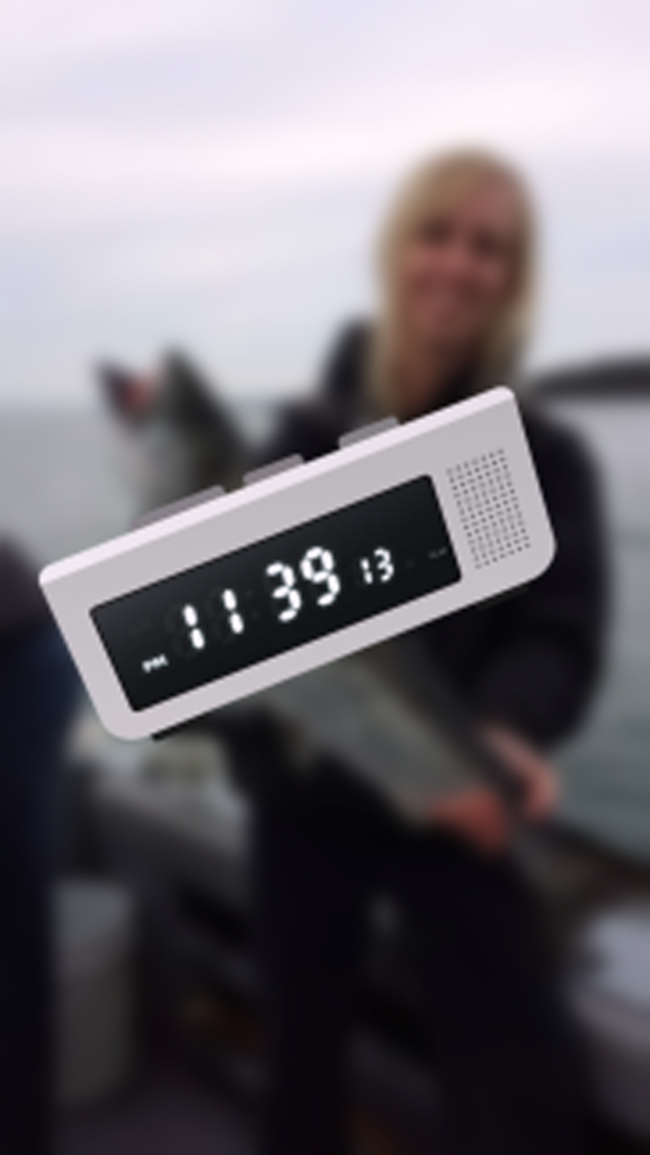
11.39.13
